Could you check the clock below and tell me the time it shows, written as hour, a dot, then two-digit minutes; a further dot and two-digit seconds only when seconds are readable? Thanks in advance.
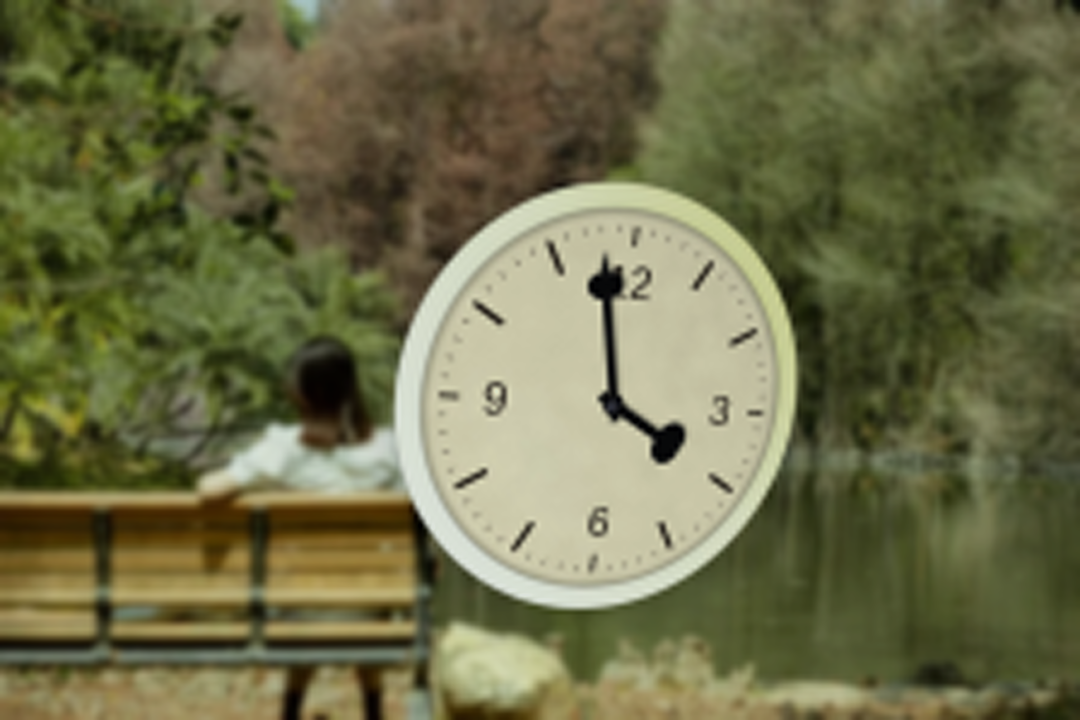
3.58
